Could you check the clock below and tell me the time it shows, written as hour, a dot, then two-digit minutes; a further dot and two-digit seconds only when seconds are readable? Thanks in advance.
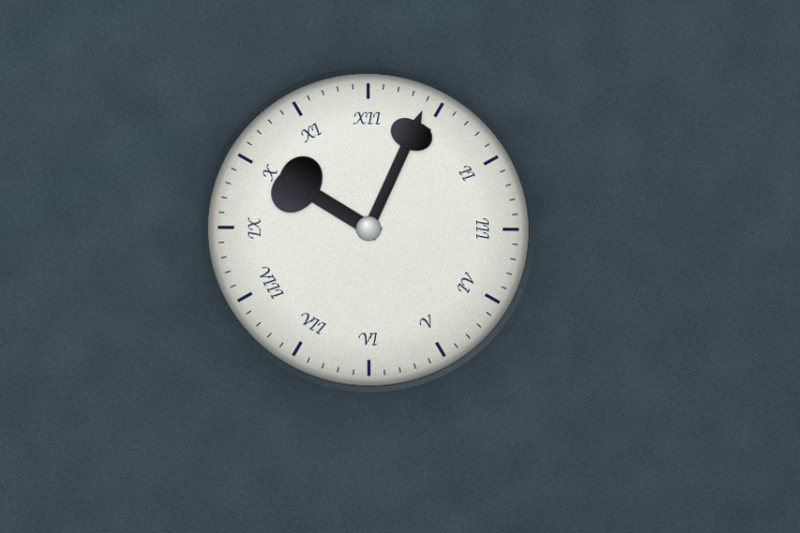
10.04
